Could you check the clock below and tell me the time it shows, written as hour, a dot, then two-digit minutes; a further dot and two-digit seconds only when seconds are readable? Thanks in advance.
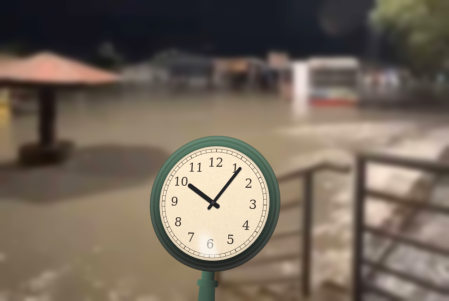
10.06
